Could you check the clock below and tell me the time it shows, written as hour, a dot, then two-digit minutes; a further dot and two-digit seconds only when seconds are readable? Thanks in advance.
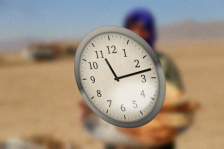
11.13
